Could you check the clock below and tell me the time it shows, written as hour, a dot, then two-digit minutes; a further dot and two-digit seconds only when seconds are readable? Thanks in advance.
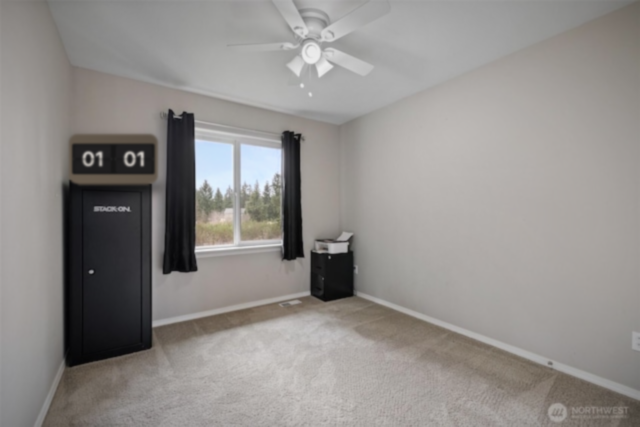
1.01
